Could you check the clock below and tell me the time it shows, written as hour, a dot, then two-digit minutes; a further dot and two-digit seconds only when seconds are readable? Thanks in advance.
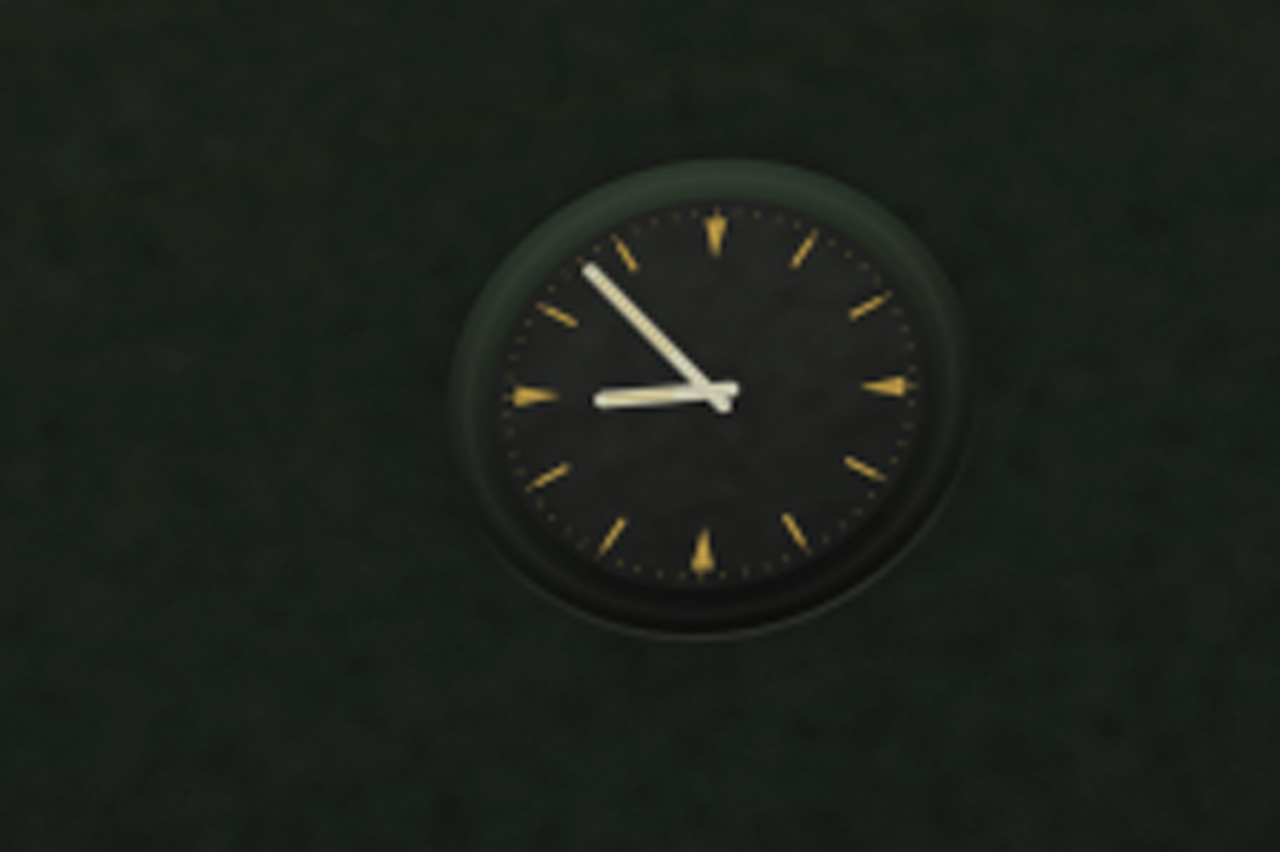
8.53
